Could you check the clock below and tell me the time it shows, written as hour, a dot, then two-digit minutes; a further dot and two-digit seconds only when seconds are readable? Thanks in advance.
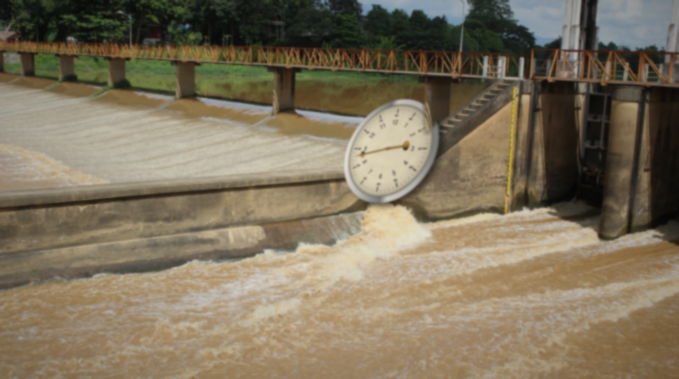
2.43
